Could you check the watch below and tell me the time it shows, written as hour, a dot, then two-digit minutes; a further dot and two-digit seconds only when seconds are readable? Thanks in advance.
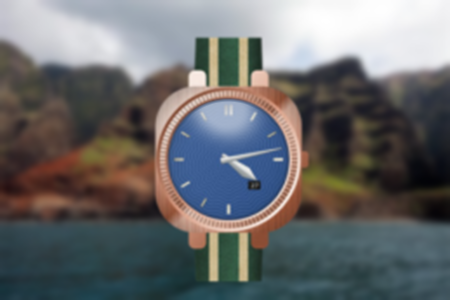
4.13
